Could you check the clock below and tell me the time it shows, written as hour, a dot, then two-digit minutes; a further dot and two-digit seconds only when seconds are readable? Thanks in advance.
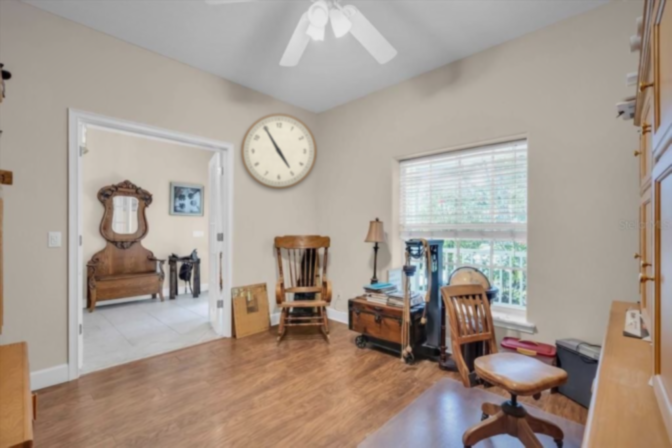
4.55
